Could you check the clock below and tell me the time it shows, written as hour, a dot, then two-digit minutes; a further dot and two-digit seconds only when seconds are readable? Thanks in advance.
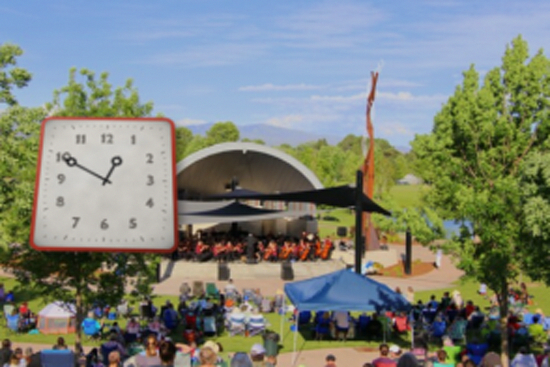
12.50
